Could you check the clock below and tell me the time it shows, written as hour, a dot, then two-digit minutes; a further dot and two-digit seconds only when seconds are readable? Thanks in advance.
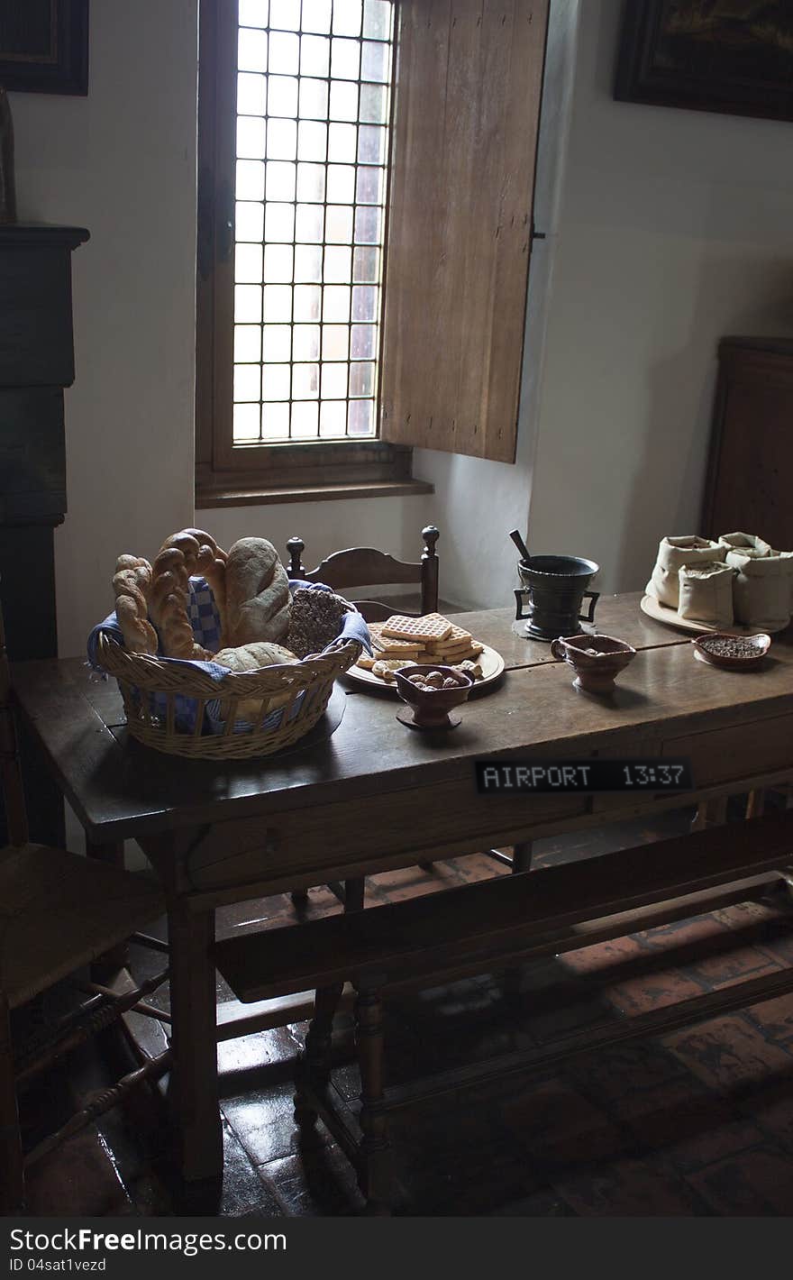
13.37
